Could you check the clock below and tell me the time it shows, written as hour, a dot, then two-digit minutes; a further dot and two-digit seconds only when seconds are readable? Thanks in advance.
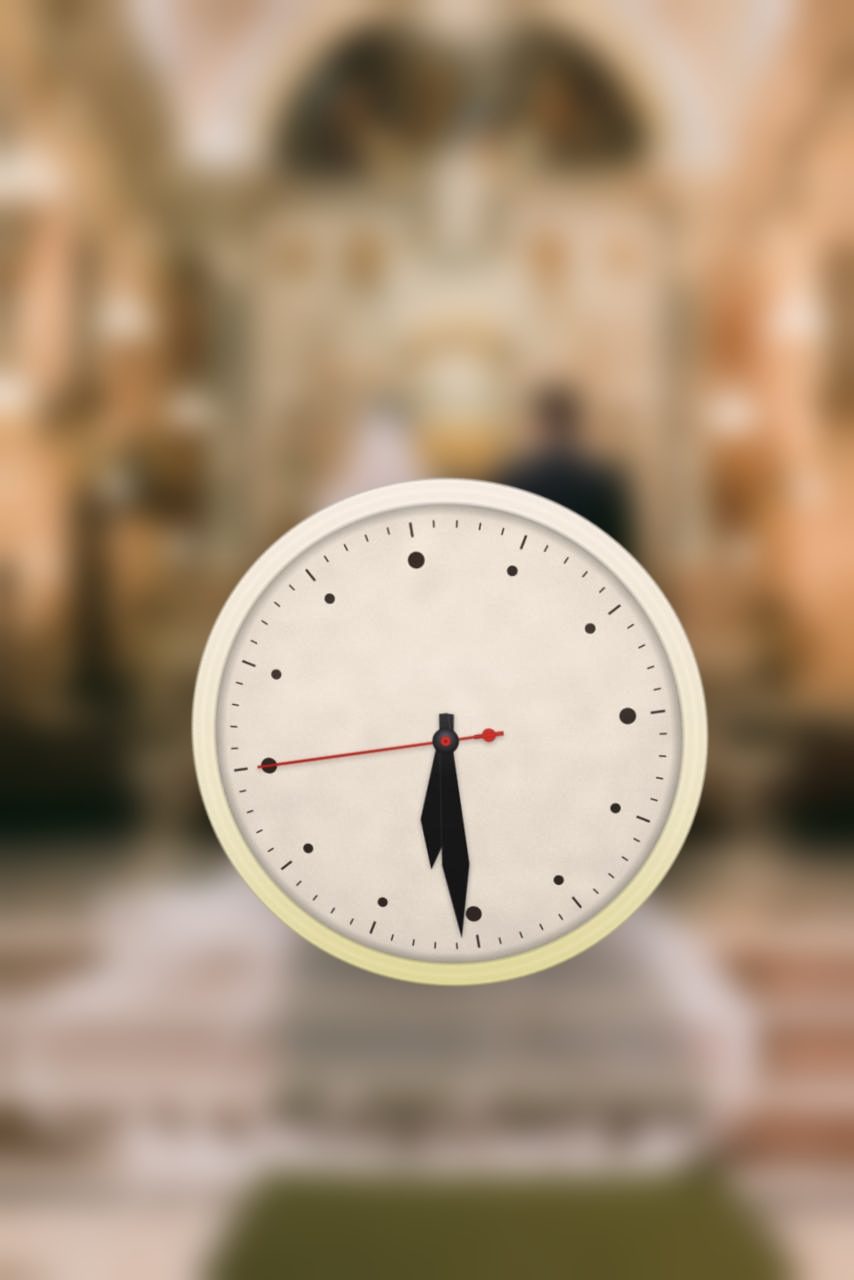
6.30.45
